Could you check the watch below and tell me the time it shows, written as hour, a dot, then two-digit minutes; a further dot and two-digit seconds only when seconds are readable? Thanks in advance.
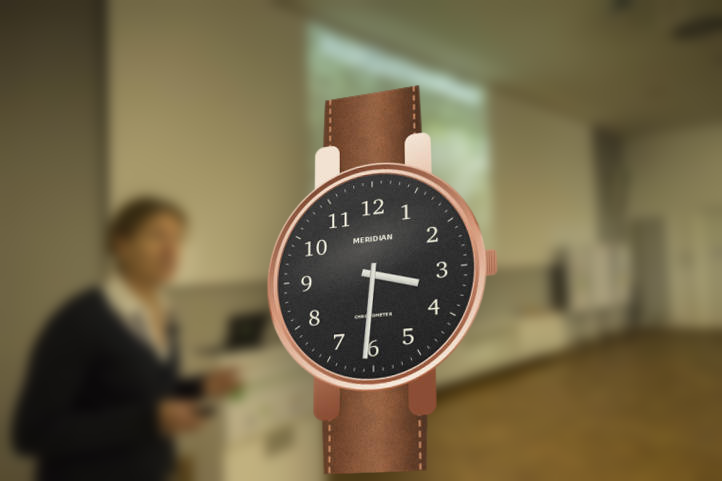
3.31
